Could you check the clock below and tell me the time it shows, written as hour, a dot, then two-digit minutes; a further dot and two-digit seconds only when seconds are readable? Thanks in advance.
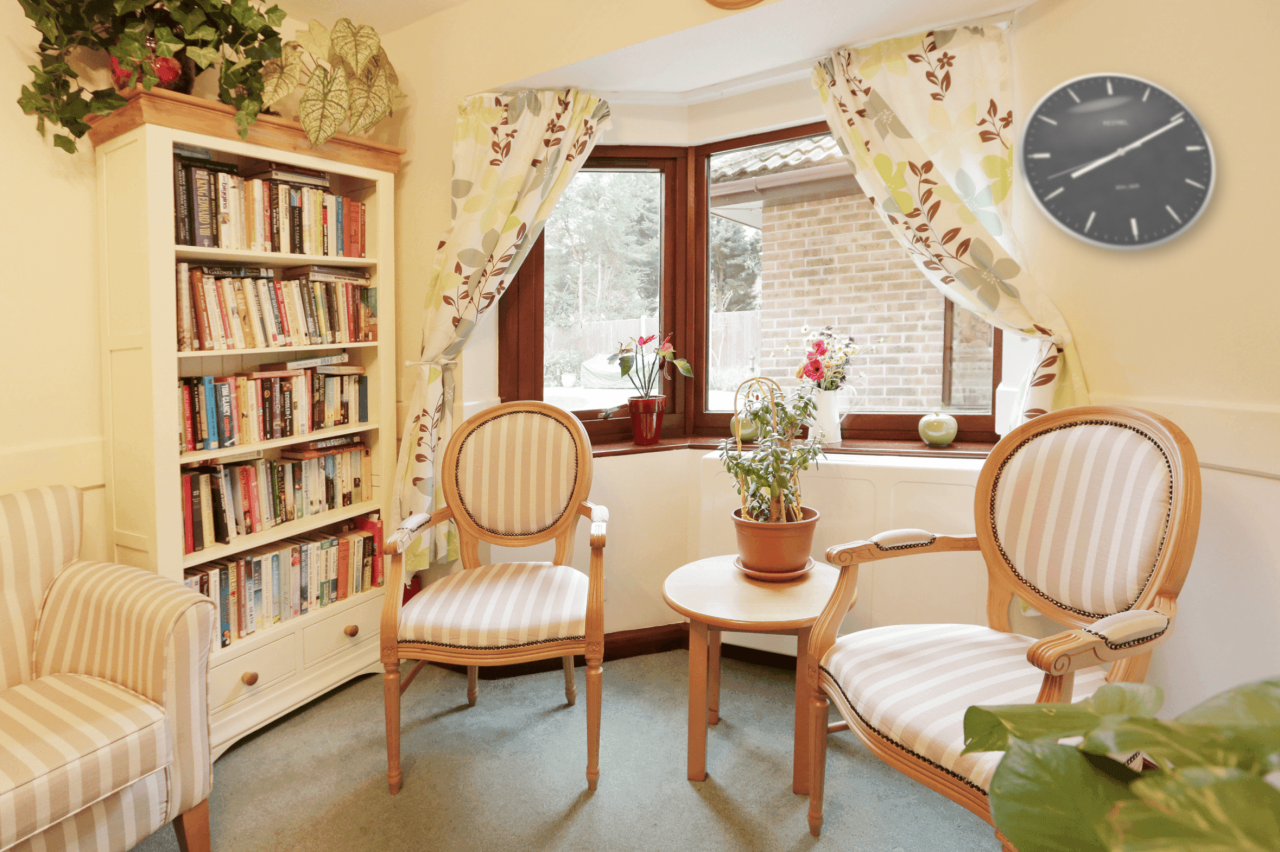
8.10.42
